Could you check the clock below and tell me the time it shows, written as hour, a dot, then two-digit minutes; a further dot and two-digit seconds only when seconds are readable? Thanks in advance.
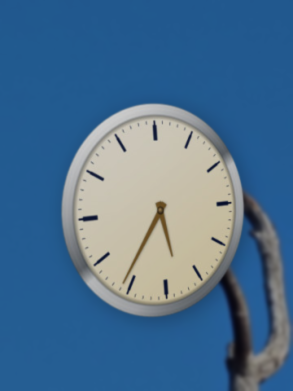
5.36
